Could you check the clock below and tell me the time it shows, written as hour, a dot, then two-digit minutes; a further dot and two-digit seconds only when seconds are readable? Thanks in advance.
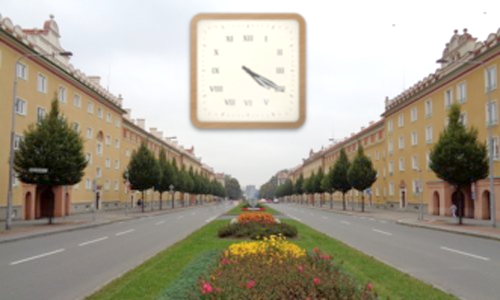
4.20
